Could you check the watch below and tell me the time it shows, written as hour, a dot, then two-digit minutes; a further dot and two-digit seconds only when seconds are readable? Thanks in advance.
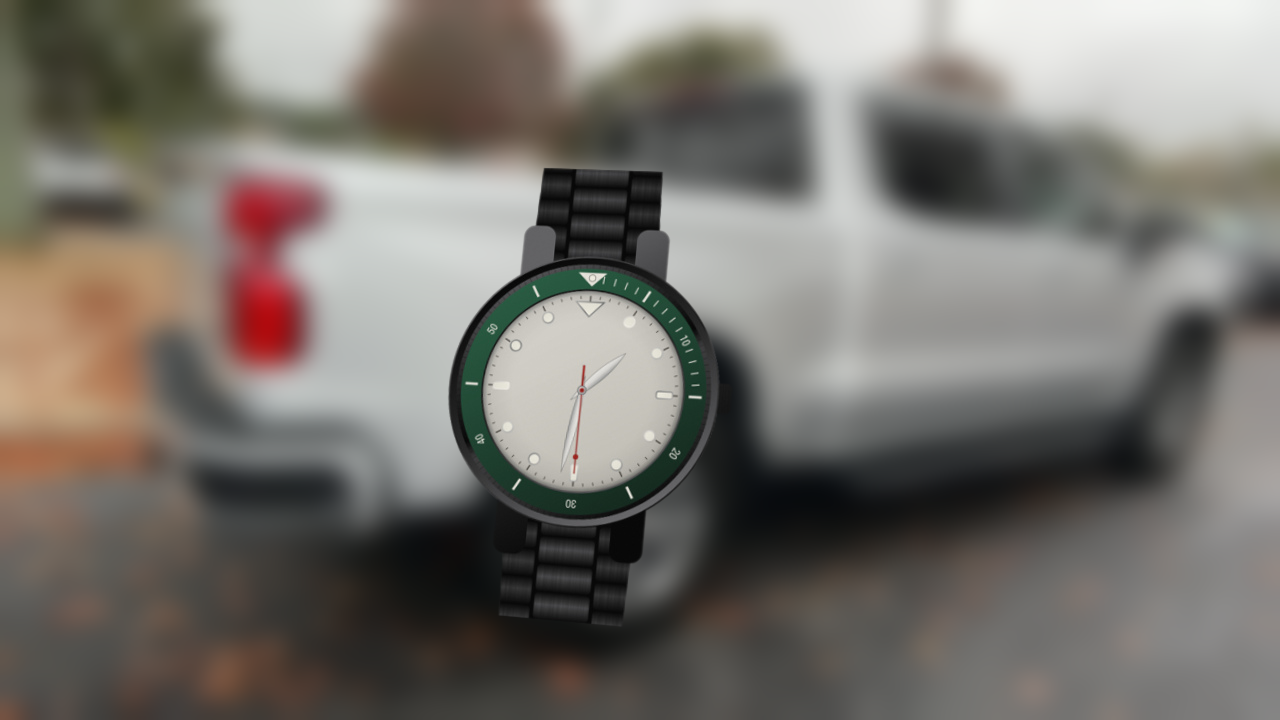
1.31.30
